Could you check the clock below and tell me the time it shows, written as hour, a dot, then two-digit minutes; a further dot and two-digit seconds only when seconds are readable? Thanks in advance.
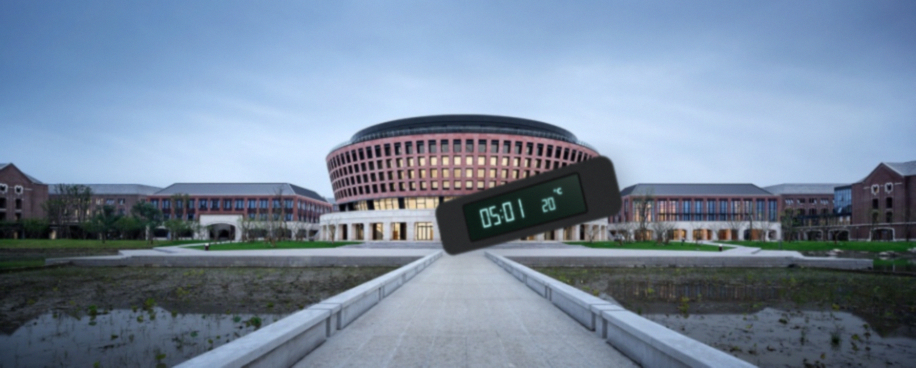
5.01
